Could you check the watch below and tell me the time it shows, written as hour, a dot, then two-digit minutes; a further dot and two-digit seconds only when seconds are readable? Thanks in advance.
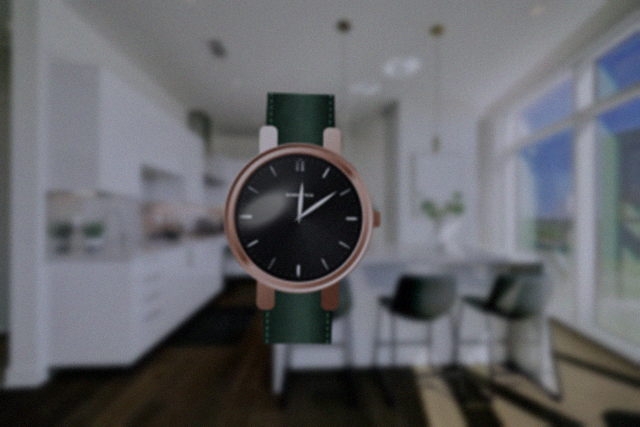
12.09
